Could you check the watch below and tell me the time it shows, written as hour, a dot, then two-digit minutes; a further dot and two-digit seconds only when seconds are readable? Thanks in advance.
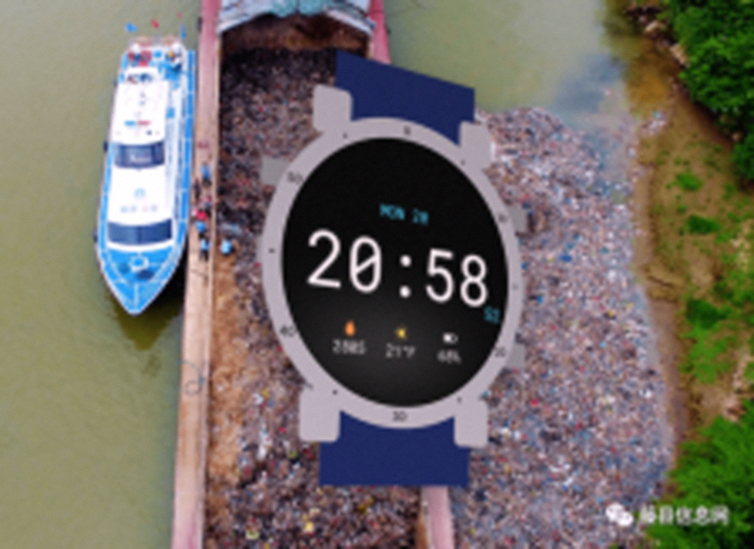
20.58
